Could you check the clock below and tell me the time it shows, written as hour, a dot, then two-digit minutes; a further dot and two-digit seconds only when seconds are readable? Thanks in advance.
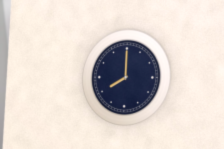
8.00
